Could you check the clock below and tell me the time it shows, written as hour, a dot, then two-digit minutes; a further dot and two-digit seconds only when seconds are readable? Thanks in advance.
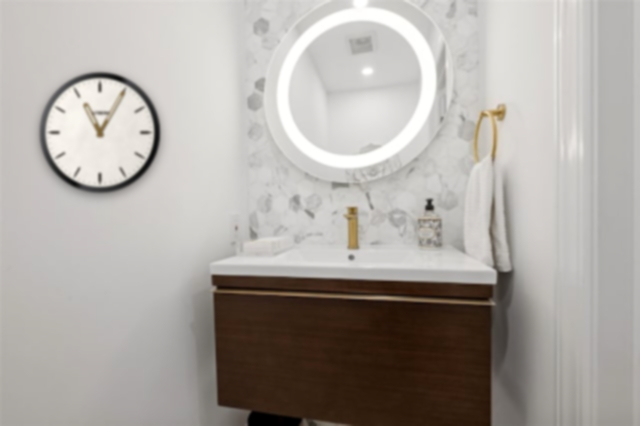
11.05
